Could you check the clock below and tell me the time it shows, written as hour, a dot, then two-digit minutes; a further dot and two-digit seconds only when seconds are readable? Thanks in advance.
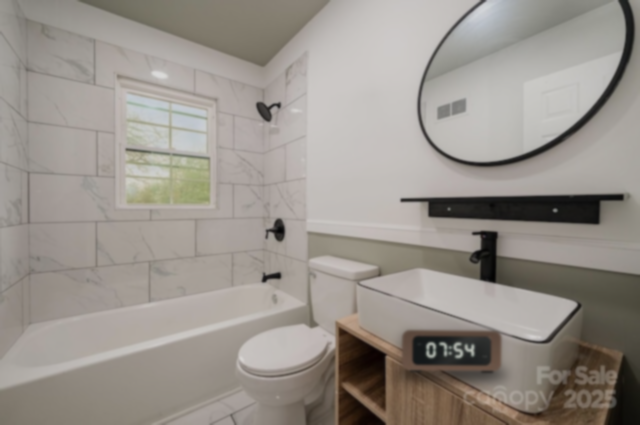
7.54
